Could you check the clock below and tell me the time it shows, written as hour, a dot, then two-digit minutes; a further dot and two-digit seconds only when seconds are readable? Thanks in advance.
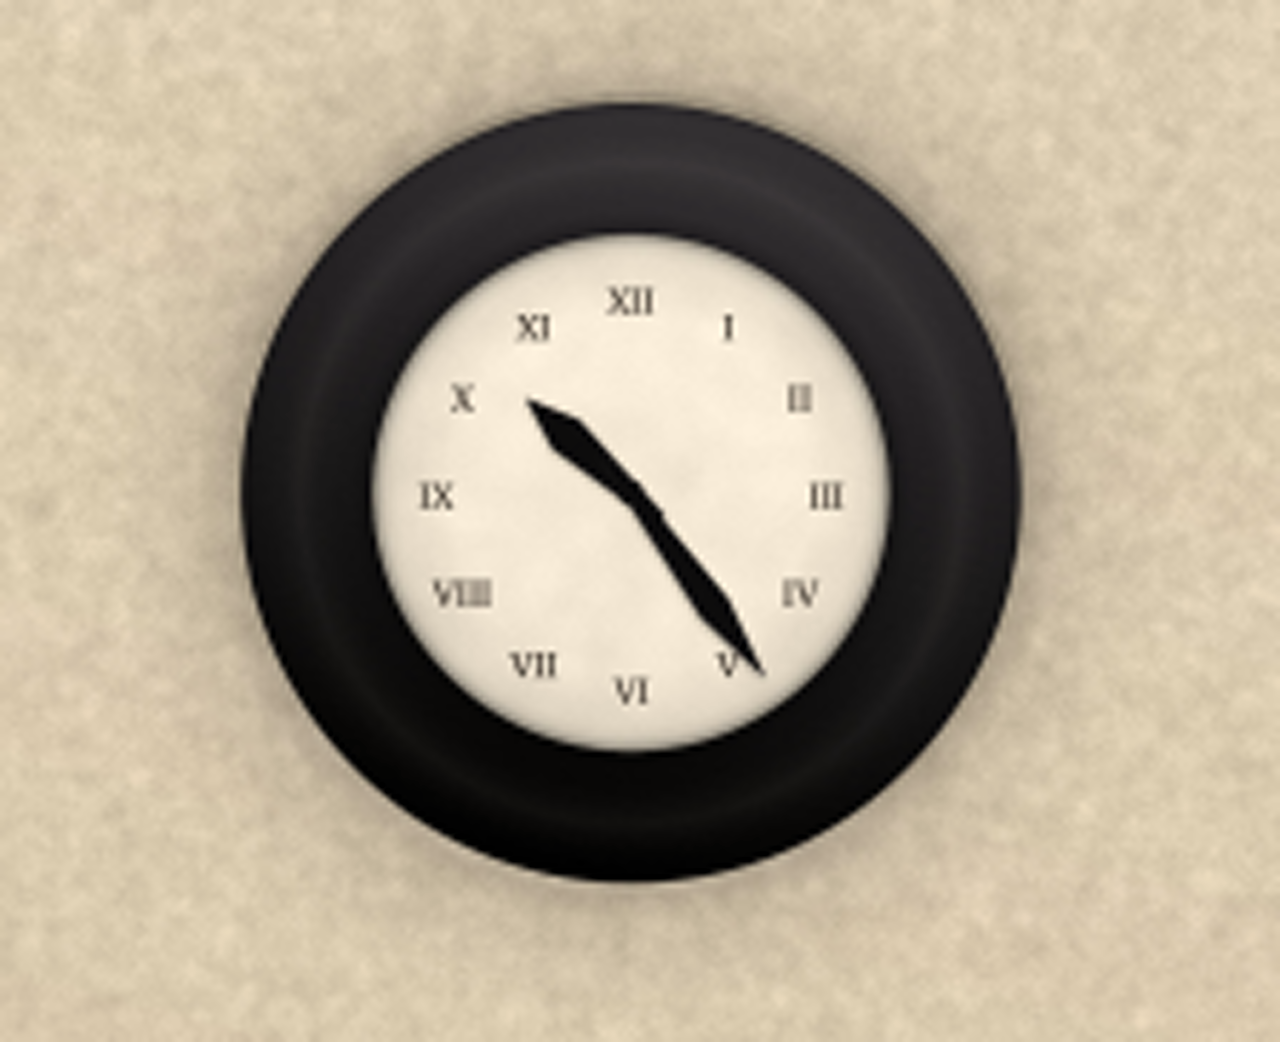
10.24
